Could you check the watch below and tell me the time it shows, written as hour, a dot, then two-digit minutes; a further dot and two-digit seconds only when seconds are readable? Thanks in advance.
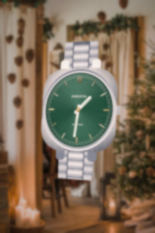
1.31
